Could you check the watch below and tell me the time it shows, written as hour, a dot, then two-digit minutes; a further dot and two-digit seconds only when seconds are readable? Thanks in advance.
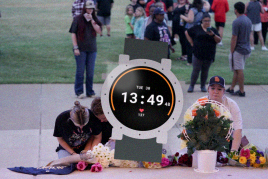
13.49
